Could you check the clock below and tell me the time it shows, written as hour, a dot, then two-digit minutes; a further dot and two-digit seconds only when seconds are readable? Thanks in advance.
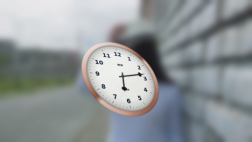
6.13
